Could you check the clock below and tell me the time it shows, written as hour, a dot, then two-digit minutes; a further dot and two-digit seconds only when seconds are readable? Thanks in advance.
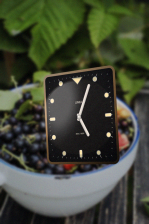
5.04
